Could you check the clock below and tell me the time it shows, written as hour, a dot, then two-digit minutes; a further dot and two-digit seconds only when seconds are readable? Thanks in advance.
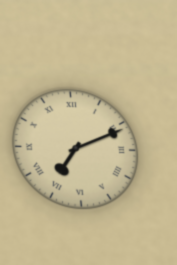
7.11
